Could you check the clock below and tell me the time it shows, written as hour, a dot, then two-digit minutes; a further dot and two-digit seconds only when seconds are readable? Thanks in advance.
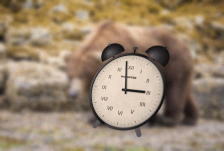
2.58
